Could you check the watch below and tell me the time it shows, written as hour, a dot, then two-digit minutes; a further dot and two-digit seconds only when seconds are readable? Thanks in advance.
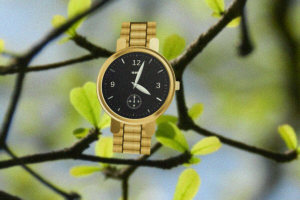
4.03
